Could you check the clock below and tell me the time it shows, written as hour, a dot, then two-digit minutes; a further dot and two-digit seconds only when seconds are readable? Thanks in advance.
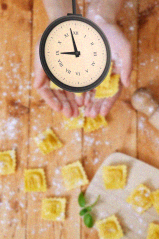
8.58
